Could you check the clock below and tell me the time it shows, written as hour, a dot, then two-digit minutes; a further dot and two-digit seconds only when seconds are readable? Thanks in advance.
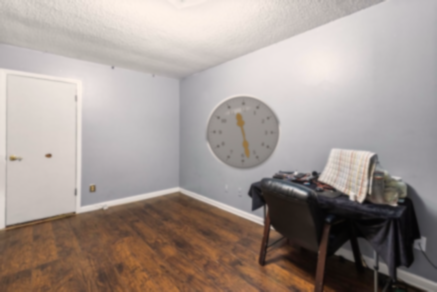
11.28
